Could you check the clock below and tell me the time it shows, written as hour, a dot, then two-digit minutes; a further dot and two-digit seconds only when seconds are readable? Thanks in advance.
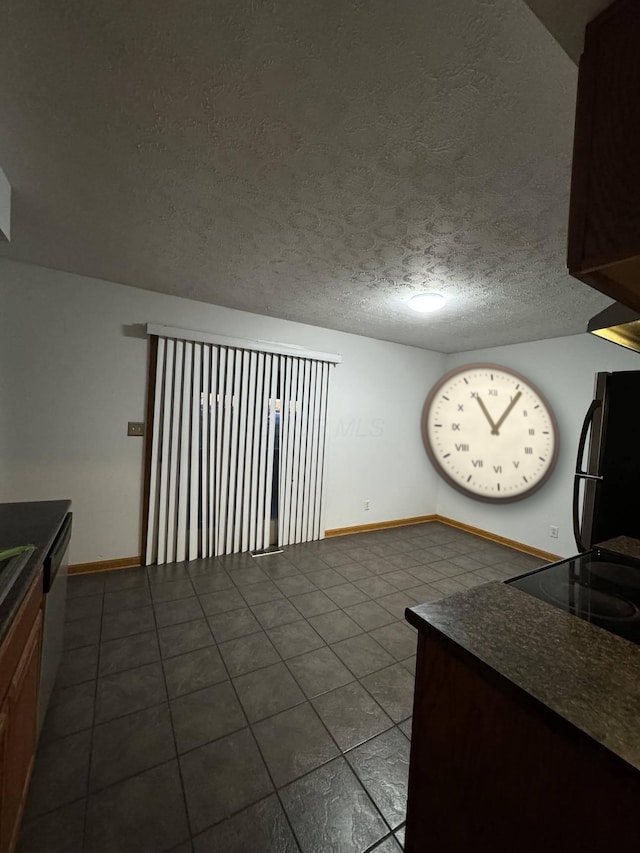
11.06
